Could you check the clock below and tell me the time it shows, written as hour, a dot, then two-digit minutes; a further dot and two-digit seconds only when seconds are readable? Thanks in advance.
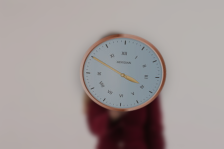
3.50
